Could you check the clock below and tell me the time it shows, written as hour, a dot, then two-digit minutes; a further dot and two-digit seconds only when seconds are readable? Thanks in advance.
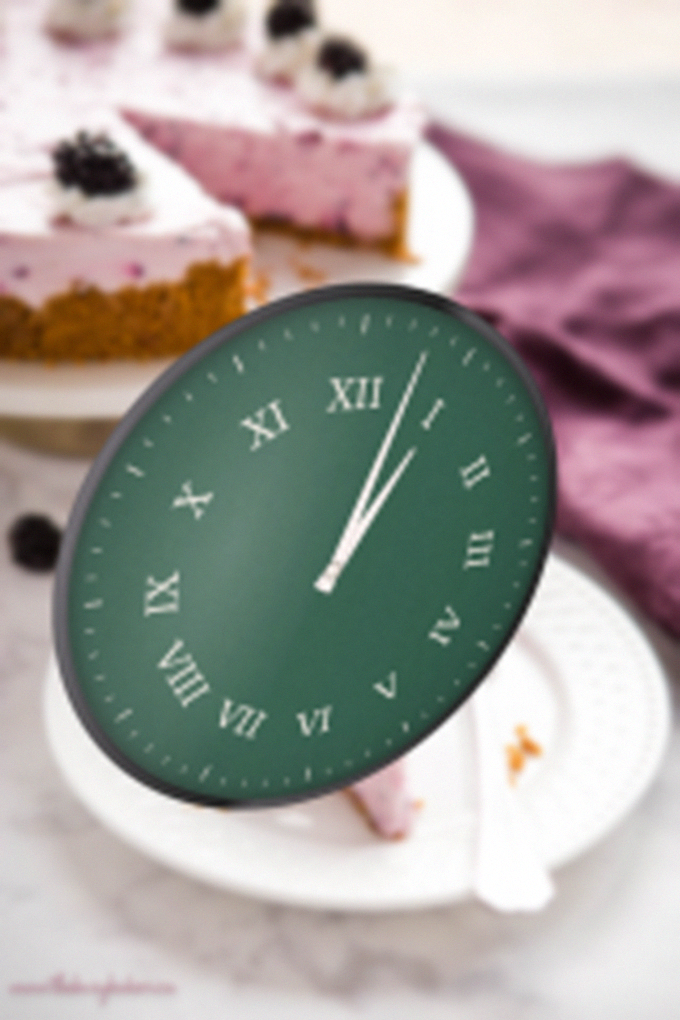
1.03
